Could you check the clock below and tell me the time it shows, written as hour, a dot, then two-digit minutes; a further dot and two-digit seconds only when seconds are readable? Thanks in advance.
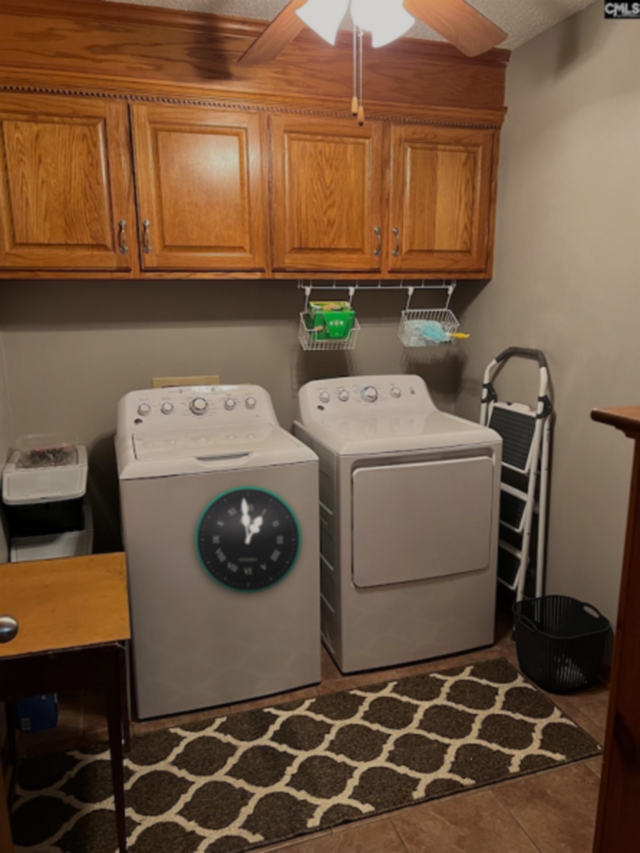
12.59
